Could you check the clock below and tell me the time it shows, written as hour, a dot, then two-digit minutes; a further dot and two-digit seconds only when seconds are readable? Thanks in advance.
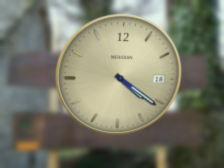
4.21
